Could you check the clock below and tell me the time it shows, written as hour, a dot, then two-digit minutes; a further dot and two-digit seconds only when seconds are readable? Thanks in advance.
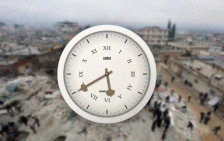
5.40
